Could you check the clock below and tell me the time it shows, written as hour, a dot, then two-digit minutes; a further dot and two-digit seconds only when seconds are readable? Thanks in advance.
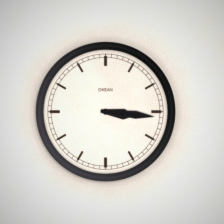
3.16
